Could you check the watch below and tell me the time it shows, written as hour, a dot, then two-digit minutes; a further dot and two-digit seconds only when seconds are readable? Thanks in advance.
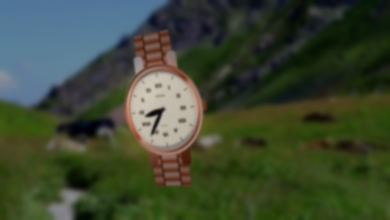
8.36
